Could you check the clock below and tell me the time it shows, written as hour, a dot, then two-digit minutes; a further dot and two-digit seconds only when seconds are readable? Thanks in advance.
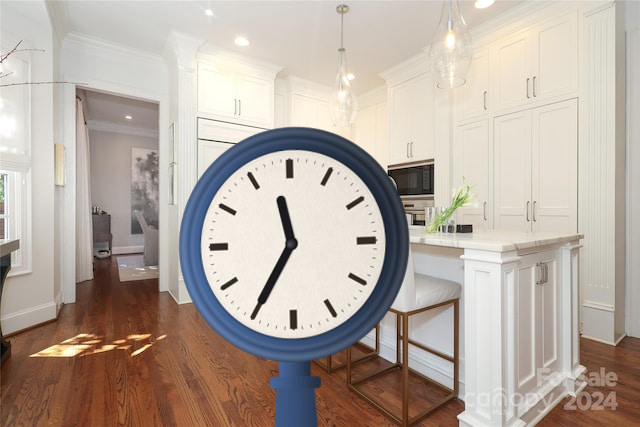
11.35
